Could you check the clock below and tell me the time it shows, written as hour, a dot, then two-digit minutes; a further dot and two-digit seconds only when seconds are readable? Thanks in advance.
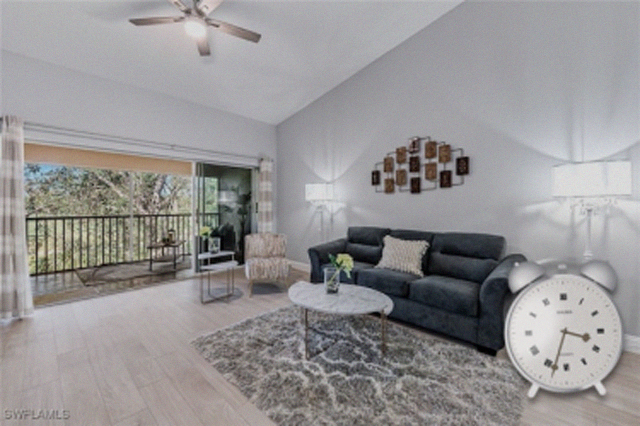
3.33
